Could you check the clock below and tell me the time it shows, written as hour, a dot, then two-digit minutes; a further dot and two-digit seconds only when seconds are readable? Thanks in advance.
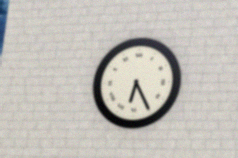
6.25
